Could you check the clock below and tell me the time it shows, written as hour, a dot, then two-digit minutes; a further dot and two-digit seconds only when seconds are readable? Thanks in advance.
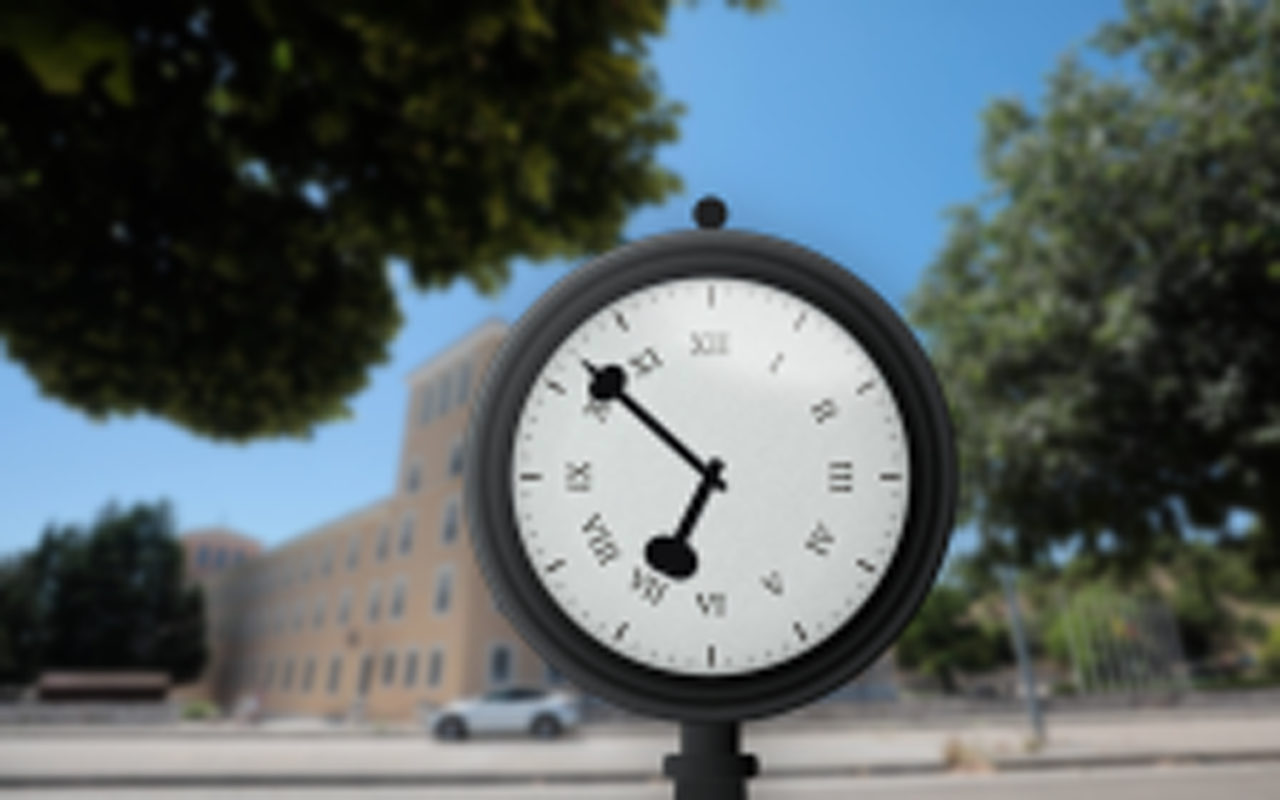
6.52
